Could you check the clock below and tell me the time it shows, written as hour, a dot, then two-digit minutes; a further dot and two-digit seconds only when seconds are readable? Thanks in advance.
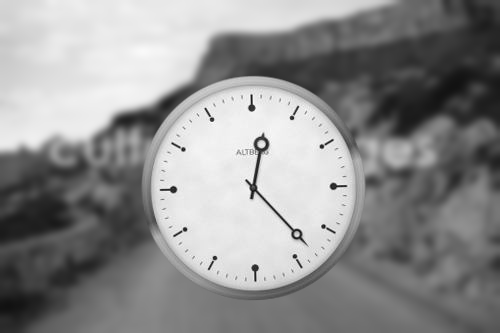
12.23
